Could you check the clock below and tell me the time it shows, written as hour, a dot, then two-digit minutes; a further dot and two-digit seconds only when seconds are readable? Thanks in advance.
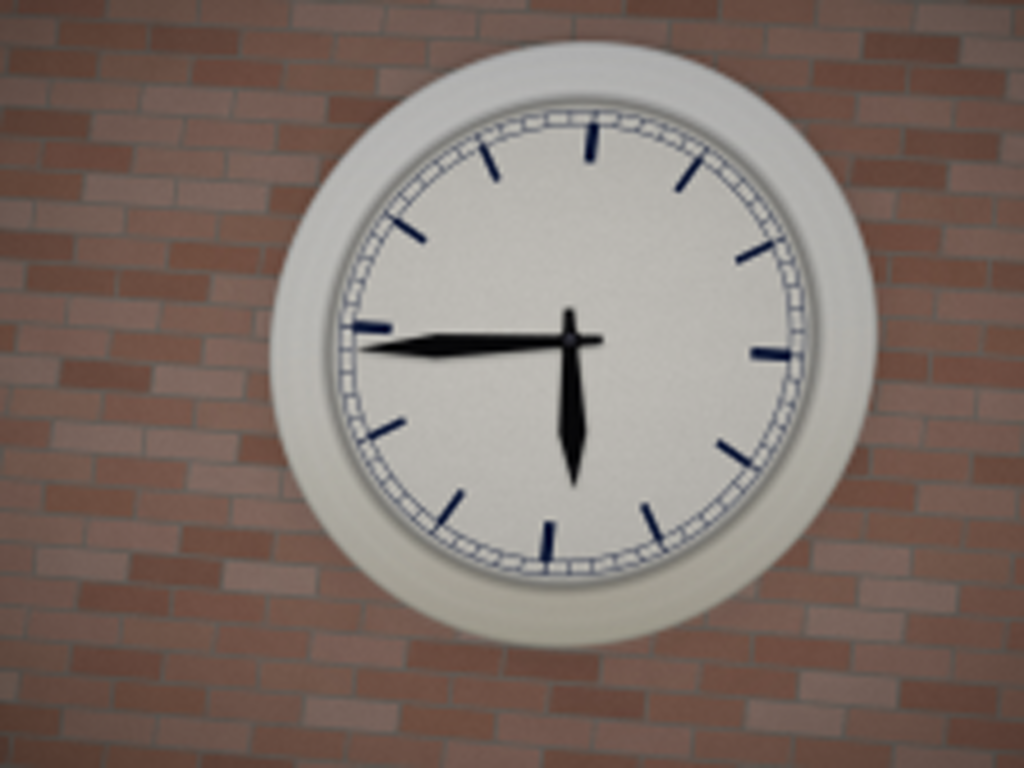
5.44
